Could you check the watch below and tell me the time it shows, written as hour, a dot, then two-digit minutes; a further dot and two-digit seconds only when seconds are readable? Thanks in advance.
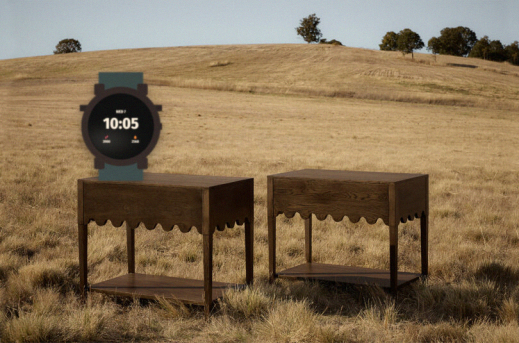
10.05
